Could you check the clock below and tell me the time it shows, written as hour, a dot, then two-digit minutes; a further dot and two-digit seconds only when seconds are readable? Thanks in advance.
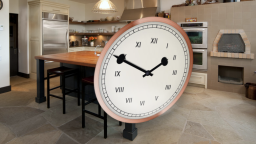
1.49
